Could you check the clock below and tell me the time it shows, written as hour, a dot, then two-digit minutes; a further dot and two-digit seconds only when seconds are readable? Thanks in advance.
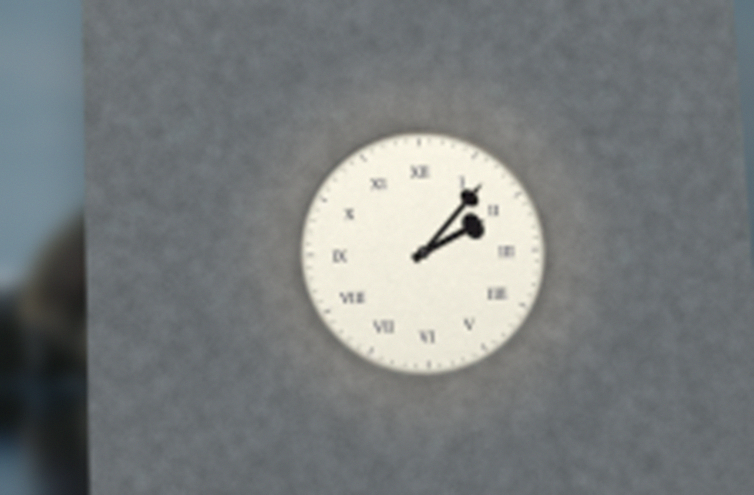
2.07
